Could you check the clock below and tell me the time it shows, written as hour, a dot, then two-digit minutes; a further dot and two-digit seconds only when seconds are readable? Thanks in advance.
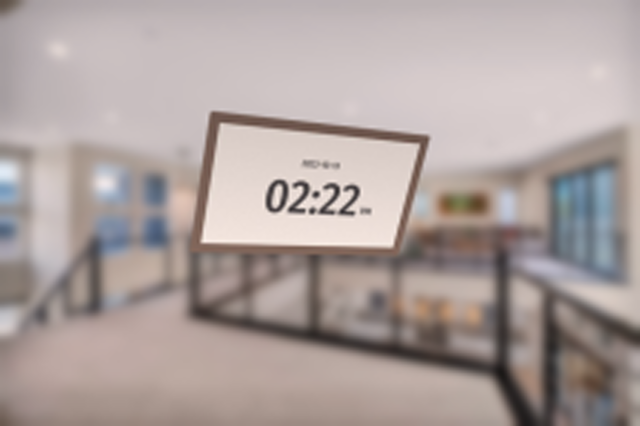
2.22
